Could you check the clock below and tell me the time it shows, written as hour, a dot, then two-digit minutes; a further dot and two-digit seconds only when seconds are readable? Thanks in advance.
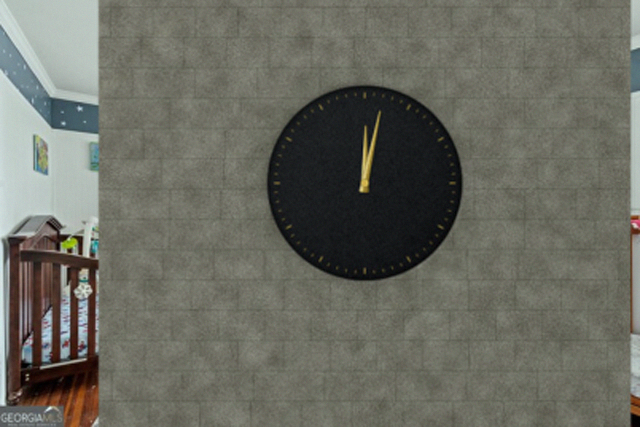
12.02
